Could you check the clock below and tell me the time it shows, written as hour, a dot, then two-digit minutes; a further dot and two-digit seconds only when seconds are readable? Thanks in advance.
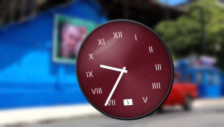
9.36
